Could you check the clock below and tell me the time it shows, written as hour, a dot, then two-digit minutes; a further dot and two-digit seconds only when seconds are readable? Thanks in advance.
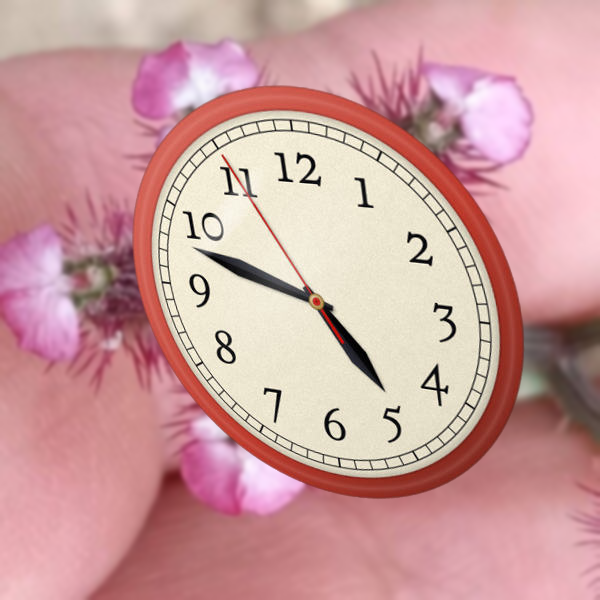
4.47.55
